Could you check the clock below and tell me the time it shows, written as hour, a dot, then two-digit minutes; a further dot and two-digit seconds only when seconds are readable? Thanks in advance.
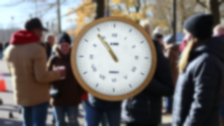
10.54
